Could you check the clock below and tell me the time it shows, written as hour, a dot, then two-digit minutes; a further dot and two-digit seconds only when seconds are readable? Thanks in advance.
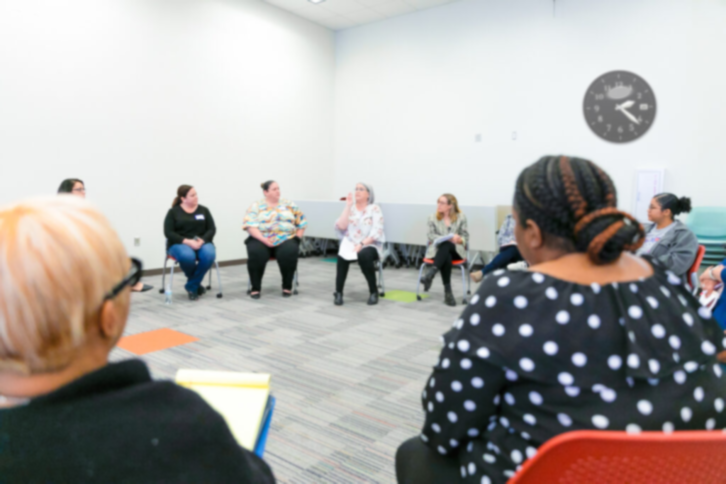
2.22
